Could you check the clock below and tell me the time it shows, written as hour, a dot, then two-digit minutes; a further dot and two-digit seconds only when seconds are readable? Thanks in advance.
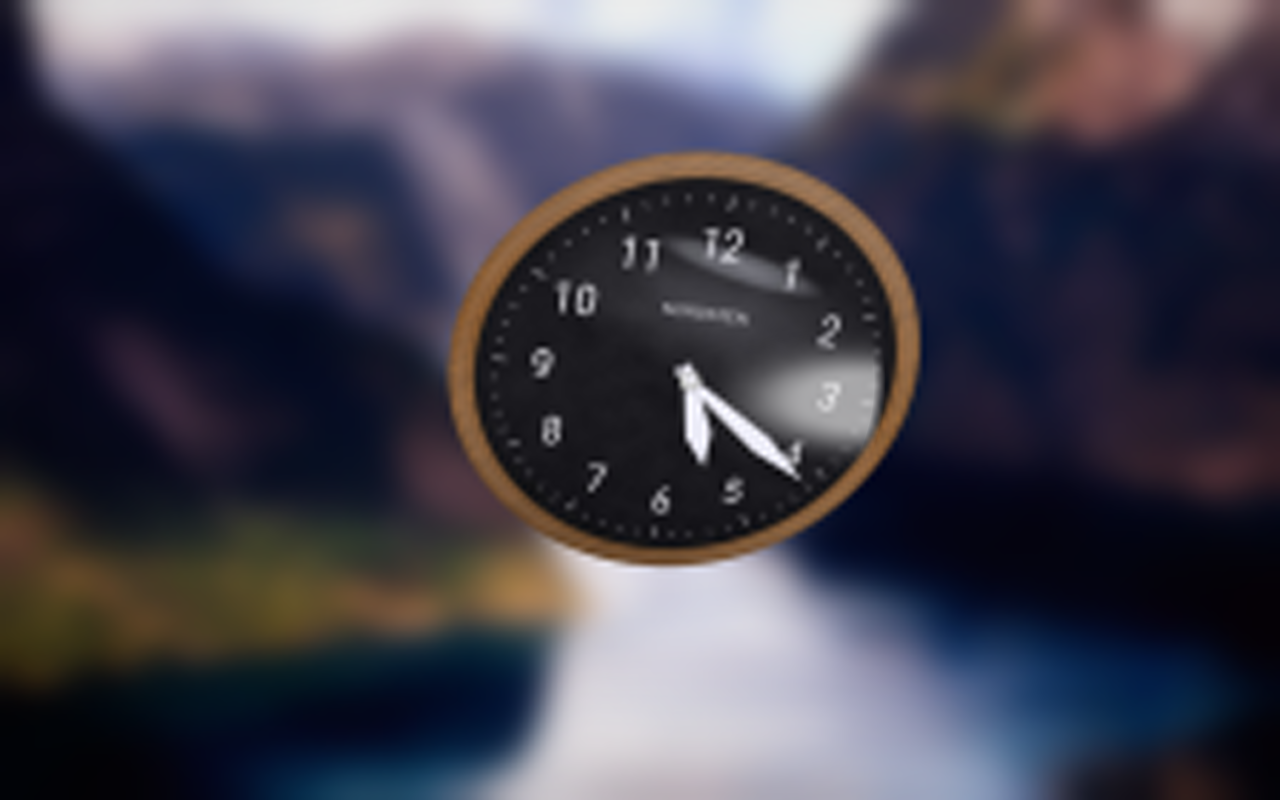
5.21
